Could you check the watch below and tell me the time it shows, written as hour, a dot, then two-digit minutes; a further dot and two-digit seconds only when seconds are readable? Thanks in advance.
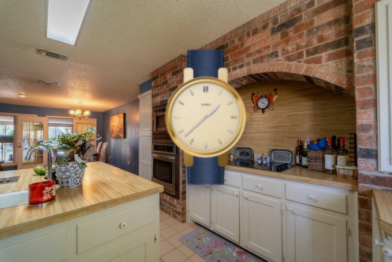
1.38
